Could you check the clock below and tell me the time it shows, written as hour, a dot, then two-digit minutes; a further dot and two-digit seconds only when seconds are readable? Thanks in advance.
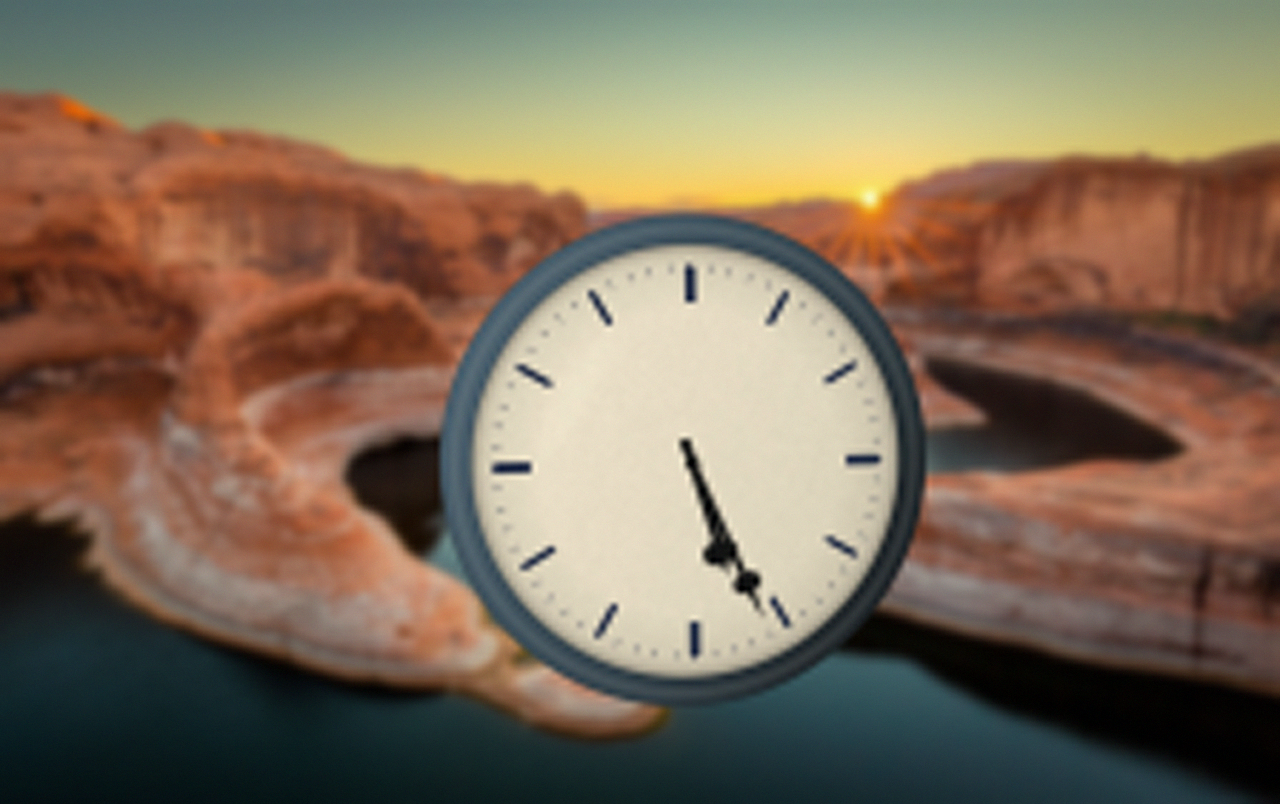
5.26
